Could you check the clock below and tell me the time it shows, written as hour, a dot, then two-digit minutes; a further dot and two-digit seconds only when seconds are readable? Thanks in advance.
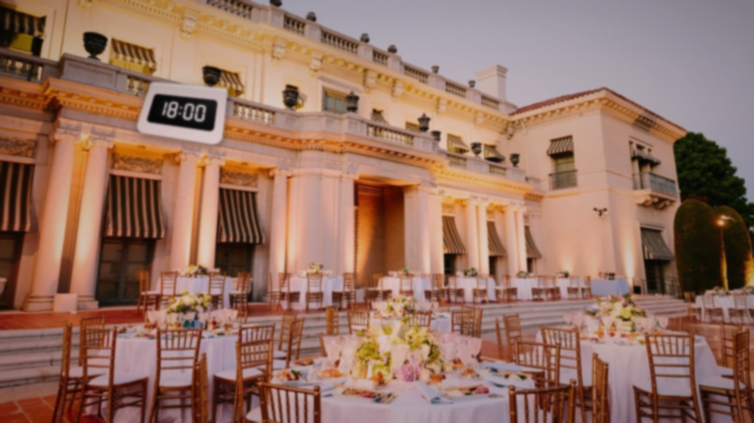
18.00
